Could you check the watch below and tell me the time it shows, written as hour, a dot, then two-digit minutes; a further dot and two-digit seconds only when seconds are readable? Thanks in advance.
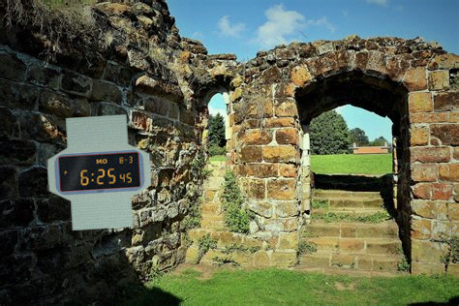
6.25.45
